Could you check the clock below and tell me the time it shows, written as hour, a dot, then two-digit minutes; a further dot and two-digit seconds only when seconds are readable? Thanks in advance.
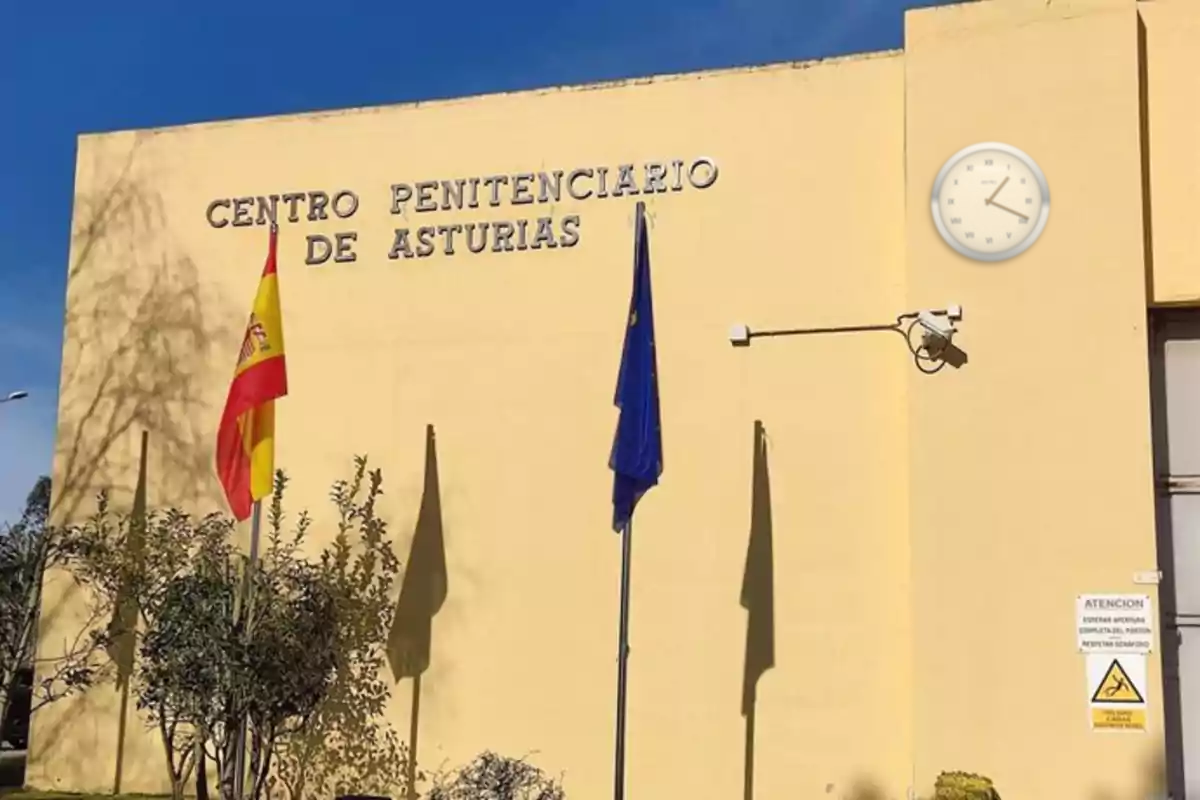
1.19
